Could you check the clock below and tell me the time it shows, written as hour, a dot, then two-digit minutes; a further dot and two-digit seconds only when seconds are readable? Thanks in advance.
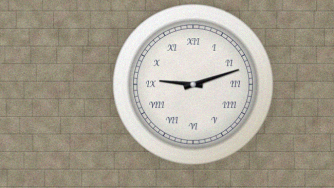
9.12
